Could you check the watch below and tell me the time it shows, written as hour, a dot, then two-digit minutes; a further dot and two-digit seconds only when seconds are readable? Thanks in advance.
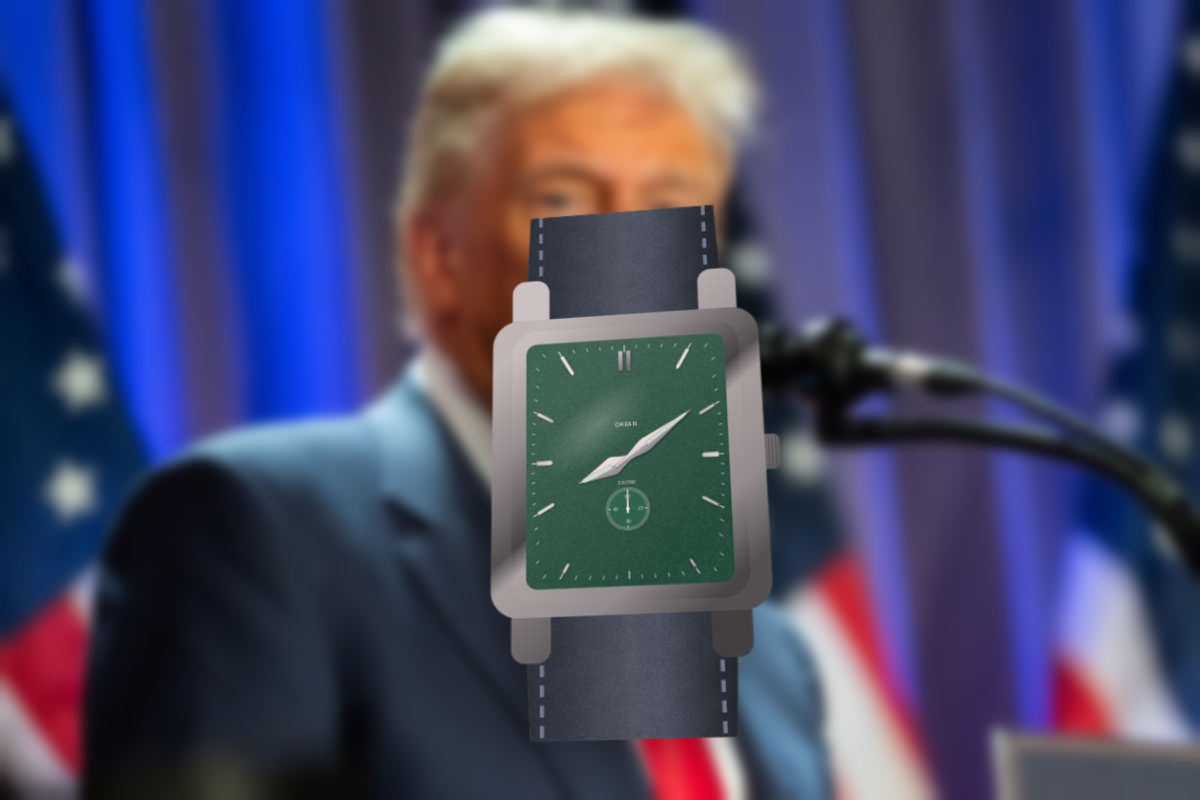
8.09
